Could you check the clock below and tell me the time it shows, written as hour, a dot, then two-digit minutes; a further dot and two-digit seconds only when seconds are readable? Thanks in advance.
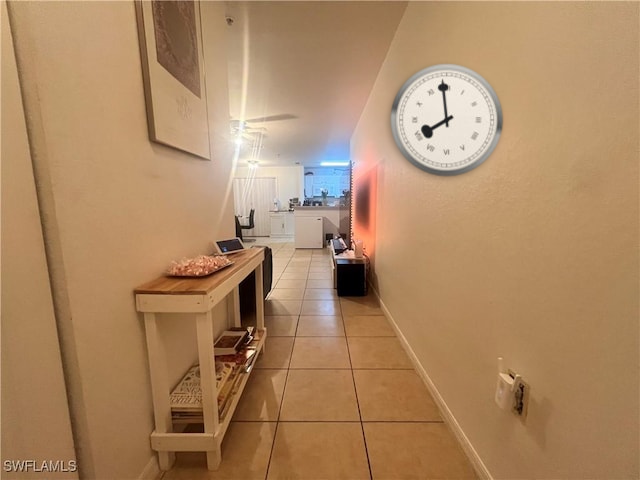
7.59
